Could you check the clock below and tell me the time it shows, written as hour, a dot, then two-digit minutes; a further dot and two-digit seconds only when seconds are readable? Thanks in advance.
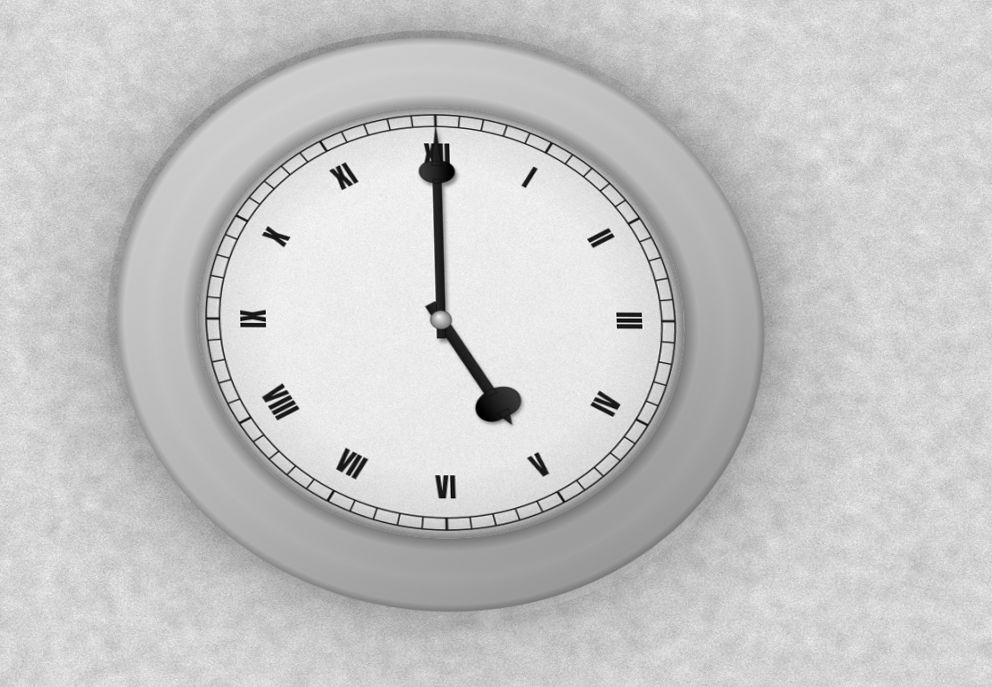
5.00
